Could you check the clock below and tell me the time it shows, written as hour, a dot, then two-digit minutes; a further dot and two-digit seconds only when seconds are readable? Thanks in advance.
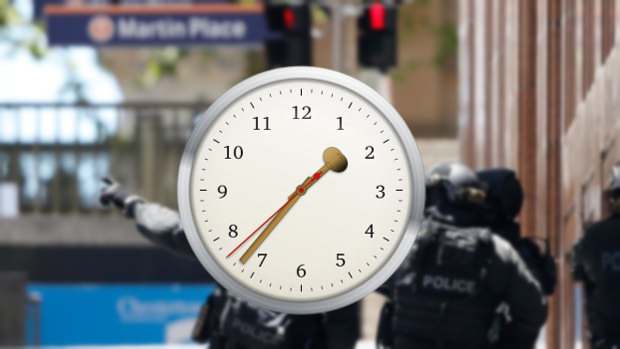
1.36.38
